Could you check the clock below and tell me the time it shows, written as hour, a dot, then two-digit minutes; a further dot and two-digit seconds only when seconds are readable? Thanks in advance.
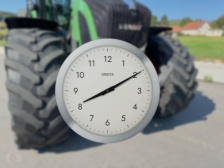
8.10
